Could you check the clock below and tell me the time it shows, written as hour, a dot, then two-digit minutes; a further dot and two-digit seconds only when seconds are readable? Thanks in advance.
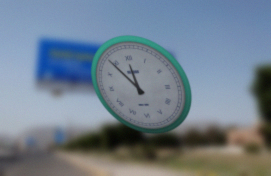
11.54
